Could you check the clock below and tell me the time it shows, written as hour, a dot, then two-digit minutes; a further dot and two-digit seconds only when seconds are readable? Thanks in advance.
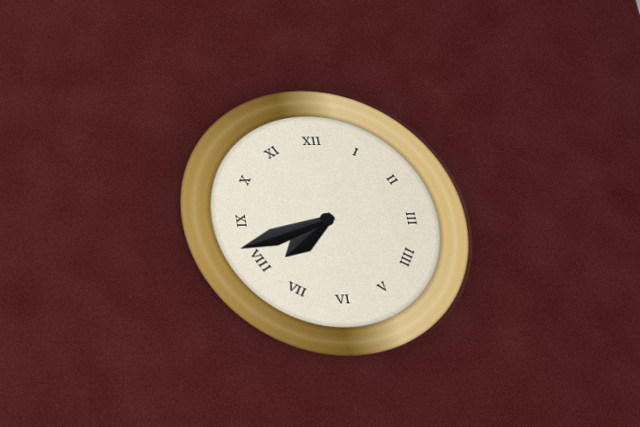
7.42
